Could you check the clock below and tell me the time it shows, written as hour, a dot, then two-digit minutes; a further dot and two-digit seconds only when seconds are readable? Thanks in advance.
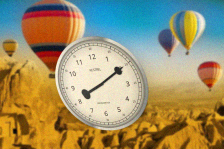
8.10
